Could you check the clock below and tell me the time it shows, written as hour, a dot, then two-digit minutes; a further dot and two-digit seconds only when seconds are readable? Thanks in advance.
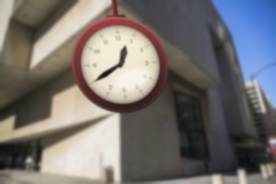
12.40
